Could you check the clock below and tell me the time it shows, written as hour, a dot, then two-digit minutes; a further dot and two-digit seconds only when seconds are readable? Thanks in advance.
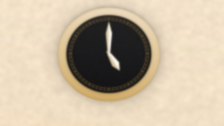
5.00
